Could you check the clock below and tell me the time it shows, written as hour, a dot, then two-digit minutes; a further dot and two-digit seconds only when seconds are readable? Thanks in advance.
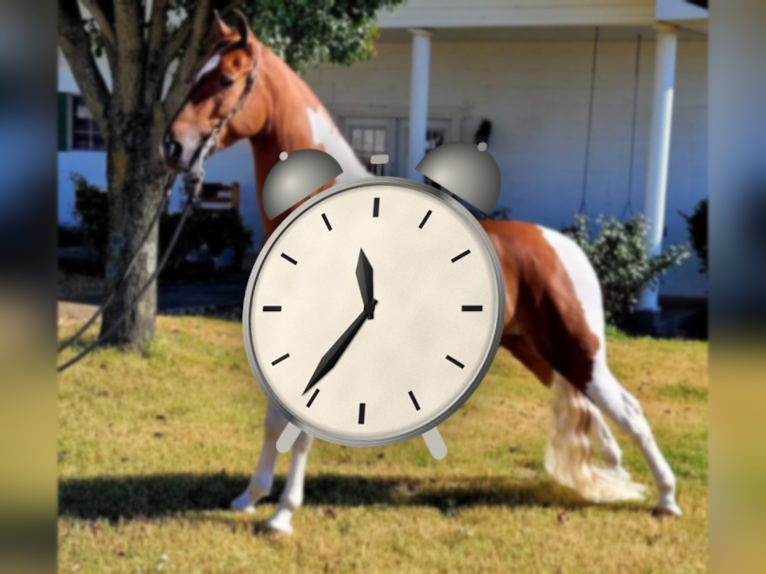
11.36
